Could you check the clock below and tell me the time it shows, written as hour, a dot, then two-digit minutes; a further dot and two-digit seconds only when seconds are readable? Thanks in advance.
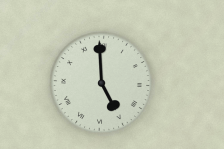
4.59
